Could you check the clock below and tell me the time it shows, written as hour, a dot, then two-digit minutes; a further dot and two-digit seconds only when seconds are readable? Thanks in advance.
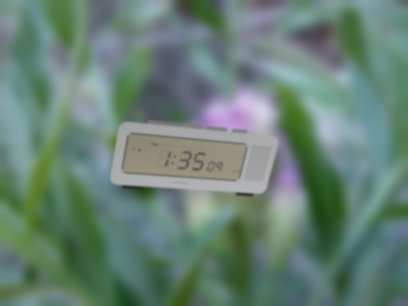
1.35
